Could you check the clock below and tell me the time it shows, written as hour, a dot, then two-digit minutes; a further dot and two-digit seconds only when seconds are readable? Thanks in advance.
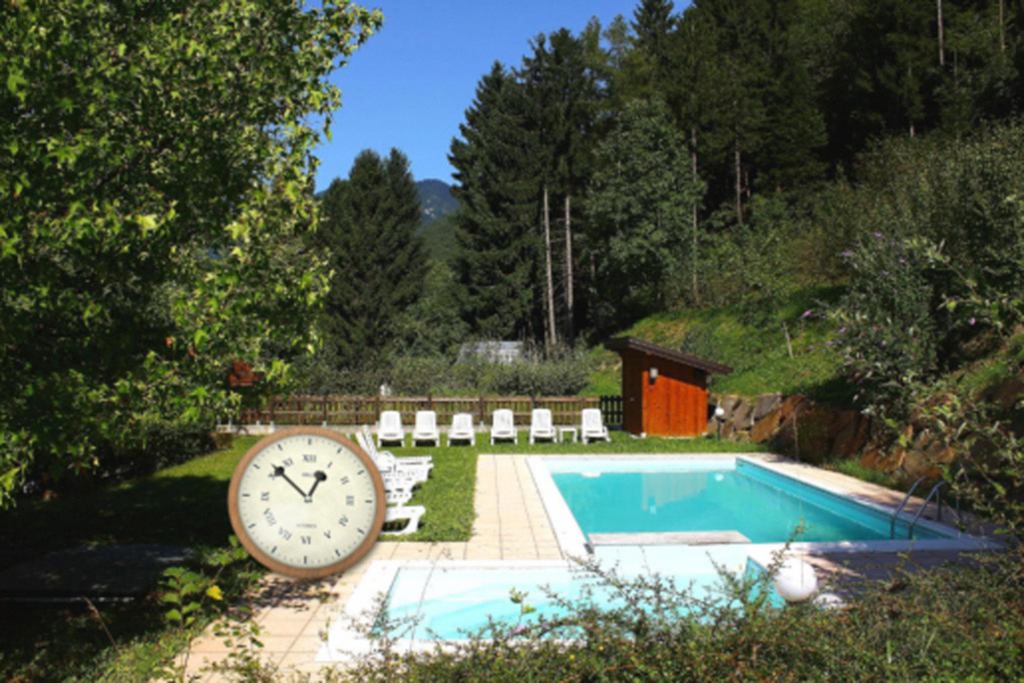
12.52
